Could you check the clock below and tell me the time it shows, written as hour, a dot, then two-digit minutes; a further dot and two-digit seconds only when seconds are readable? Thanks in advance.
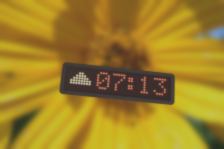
7.13
